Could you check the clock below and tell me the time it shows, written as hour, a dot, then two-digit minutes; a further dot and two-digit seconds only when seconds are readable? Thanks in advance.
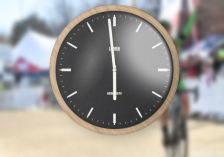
5.59
